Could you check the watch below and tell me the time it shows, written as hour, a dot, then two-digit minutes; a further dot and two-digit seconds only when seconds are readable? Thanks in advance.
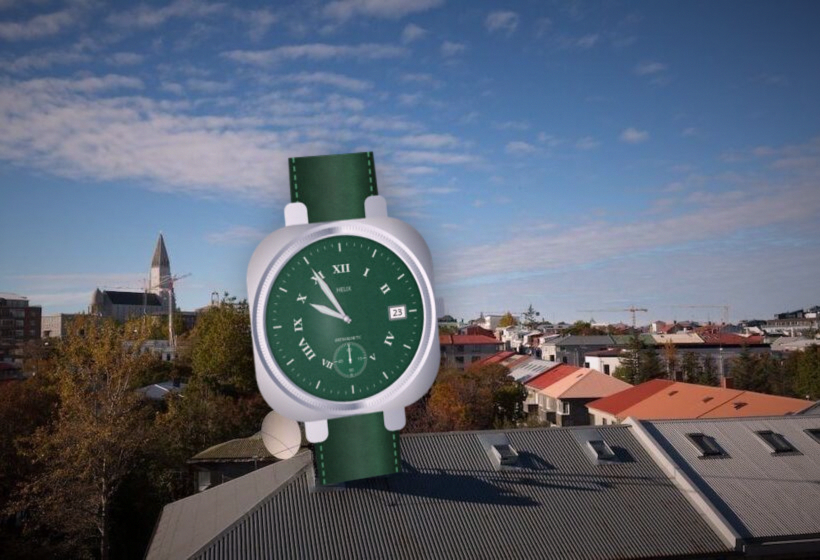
9.55
